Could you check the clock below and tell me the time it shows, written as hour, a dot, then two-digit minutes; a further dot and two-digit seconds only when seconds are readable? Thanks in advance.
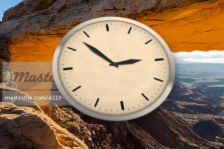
2.53
